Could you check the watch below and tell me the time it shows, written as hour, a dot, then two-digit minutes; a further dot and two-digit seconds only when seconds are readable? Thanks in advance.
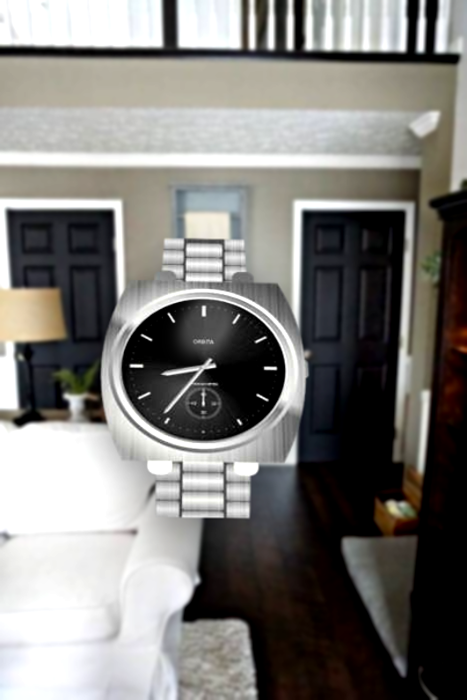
8.36
